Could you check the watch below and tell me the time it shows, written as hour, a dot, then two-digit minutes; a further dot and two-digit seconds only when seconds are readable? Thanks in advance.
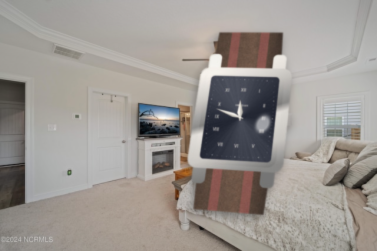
11.48
